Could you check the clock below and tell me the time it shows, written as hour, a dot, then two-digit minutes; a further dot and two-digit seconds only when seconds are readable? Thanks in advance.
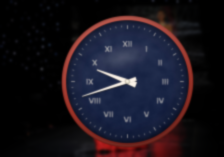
9.42
